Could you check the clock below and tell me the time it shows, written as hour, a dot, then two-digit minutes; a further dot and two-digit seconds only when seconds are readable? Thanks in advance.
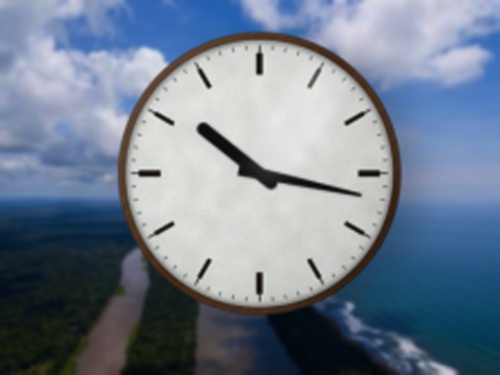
10.17
